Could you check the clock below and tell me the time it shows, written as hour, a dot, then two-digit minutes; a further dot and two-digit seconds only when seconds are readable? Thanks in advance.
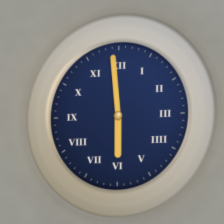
5.59
